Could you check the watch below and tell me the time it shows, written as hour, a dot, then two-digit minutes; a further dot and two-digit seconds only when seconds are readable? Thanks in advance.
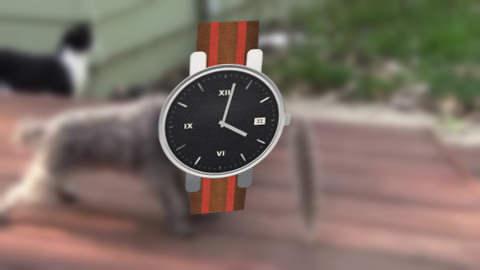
4.02
